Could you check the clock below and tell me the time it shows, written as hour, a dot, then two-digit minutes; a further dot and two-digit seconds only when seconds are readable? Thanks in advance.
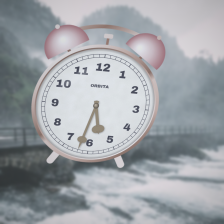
5.32
